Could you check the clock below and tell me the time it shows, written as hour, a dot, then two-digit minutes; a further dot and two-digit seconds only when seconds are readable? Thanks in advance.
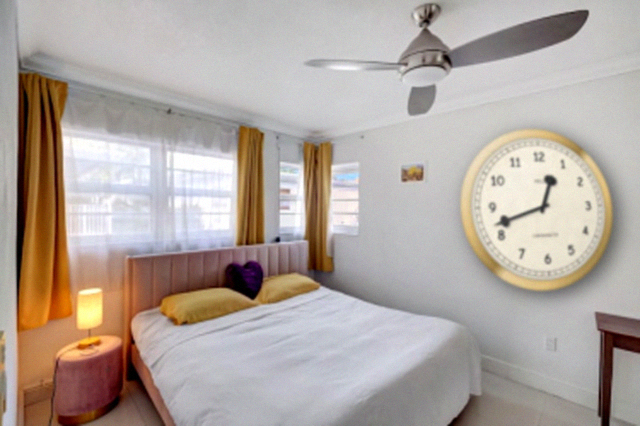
12.42
